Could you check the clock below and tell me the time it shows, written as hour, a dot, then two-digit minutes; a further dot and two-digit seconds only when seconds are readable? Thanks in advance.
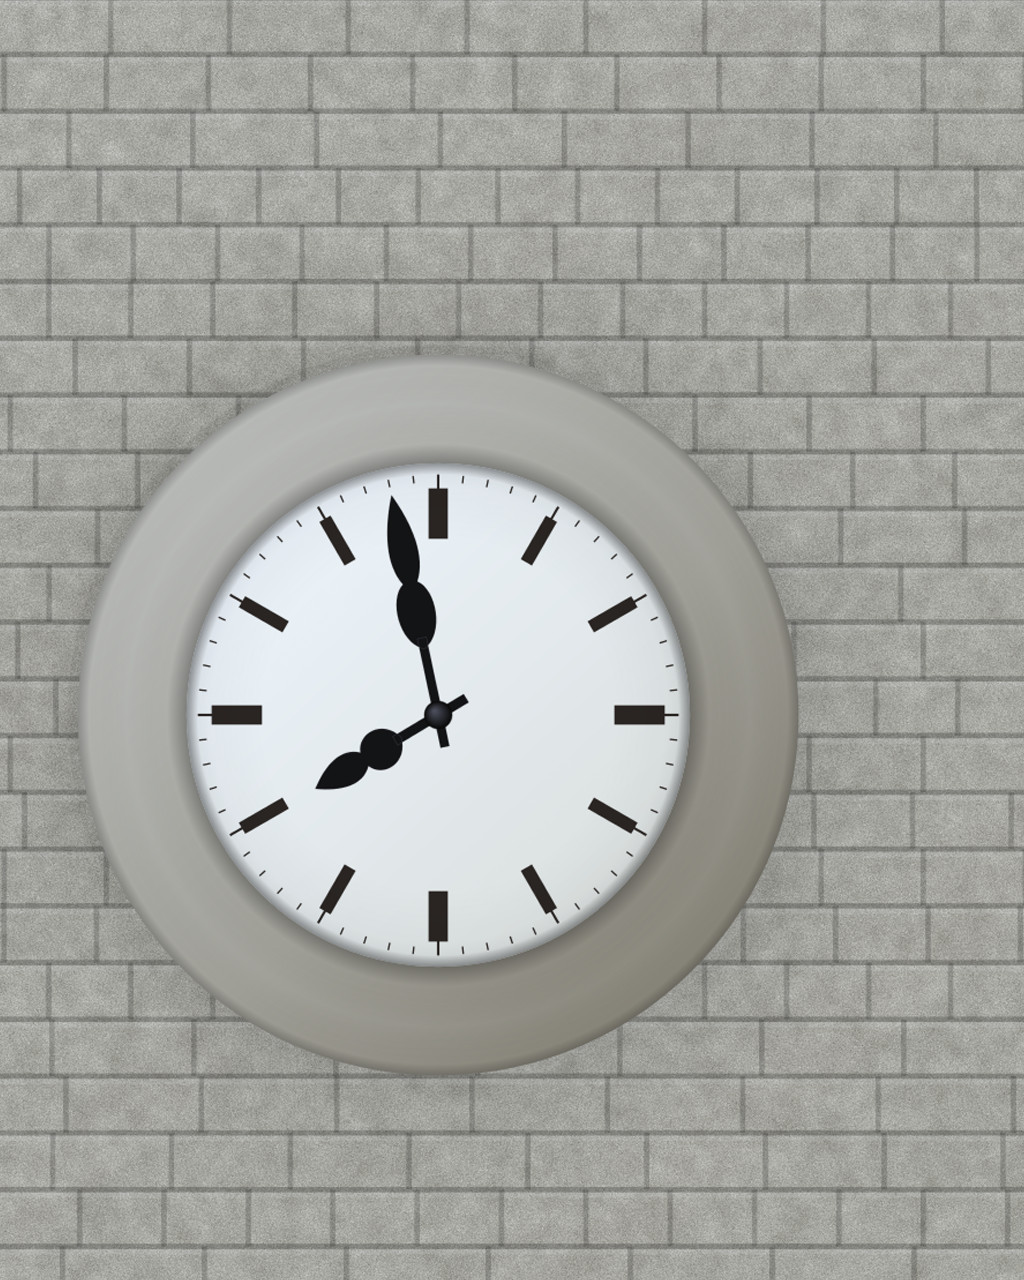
7.58
